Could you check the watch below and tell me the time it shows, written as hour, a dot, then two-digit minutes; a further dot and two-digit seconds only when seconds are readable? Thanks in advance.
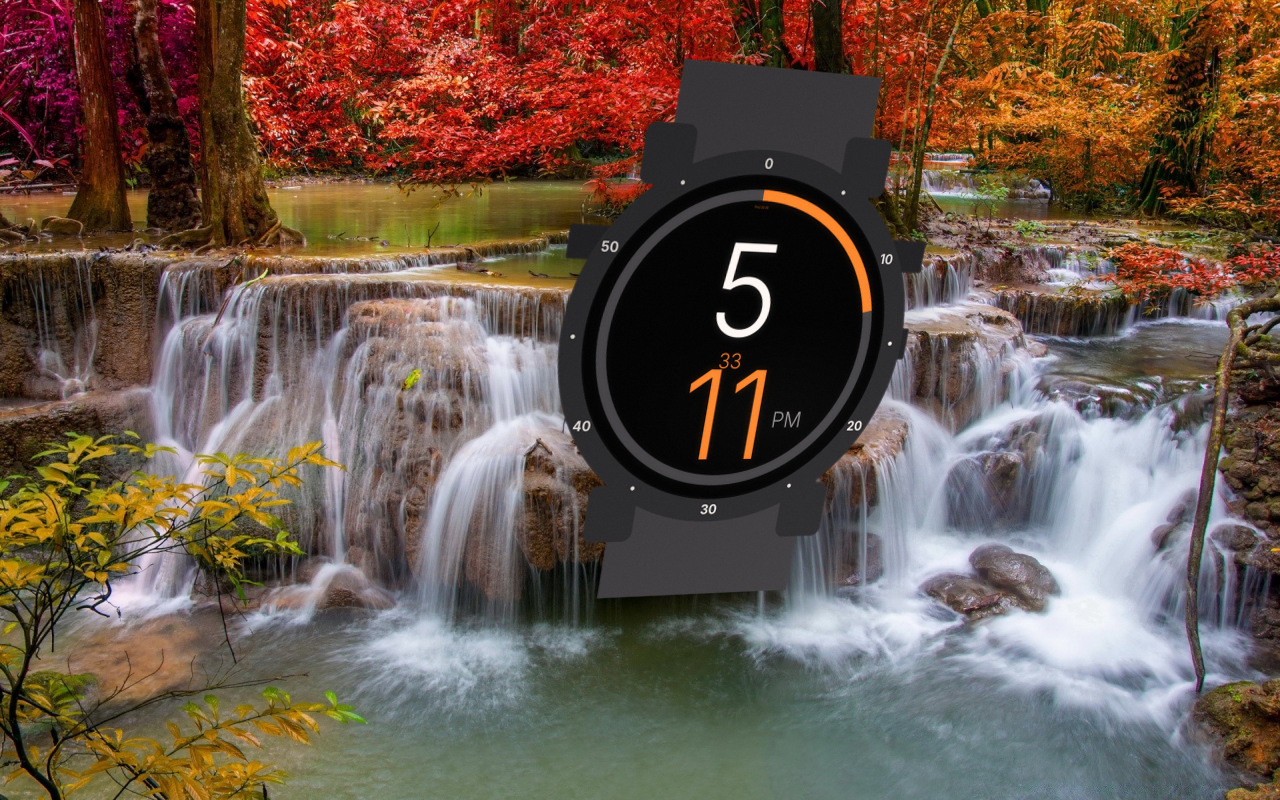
5.11.33
